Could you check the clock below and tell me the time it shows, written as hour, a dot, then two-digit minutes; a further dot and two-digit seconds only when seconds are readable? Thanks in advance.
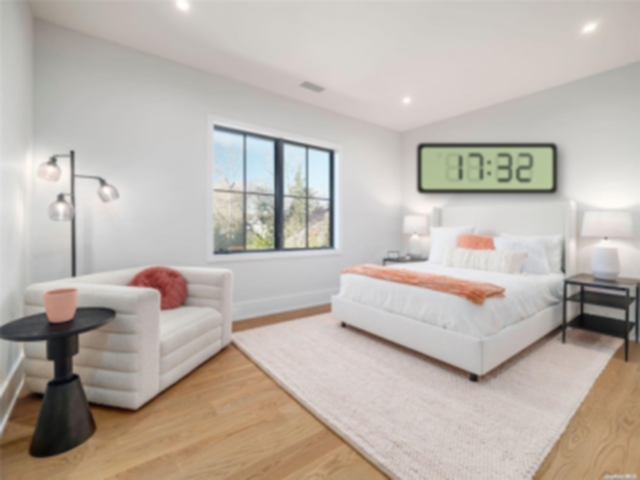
17.32
